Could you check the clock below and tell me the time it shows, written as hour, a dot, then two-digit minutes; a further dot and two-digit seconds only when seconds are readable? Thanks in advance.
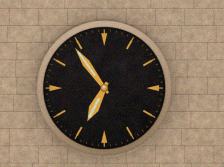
6.54
